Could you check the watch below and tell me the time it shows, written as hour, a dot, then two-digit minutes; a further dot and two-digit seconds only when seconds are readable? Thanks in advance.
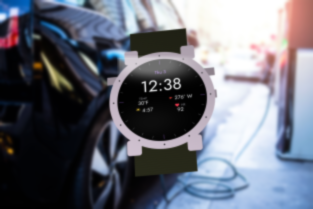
12.38
